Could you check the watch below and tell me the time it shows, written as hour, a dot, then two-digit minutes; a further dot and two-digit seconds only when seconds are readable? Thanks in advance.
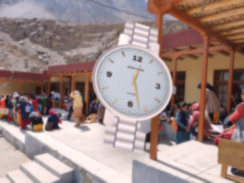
12.27
